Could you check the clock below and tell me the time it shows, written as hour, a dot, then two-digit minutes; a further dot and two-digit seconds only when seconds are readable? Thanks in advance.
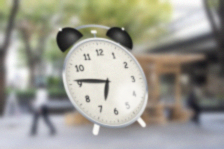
6.46
